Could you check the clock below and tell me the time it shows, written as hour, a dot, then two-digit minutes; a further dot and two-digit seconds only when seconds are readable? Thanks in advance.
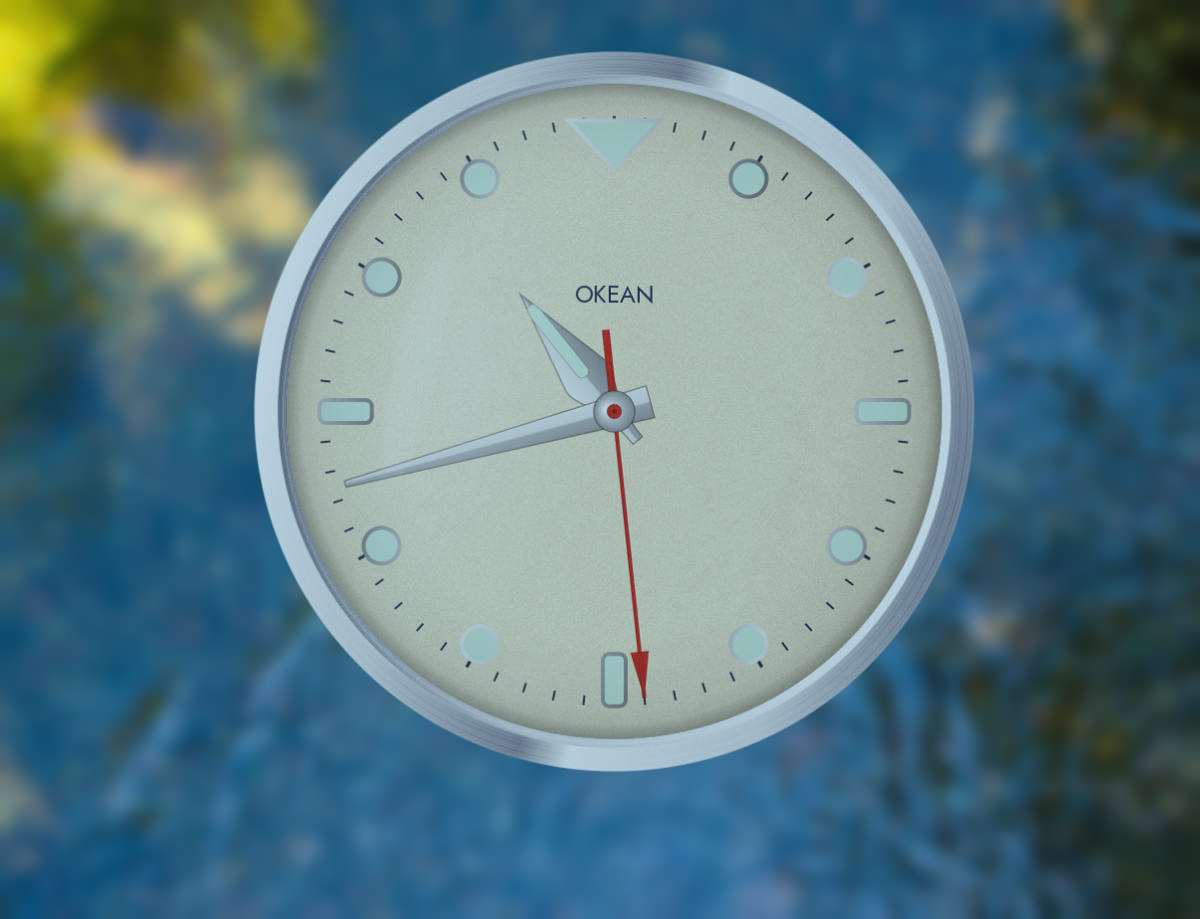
10.42.29
